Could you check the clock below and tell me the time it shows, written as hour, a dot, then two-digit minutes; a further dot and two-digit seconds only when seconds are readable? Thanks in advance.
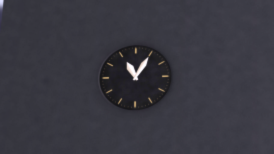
11.05
